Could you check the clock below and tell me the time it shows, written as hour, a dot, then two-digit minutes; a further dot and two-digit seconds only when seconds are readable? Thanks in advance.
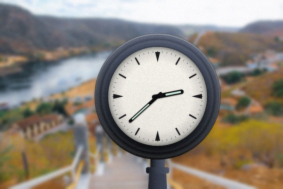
2.38
